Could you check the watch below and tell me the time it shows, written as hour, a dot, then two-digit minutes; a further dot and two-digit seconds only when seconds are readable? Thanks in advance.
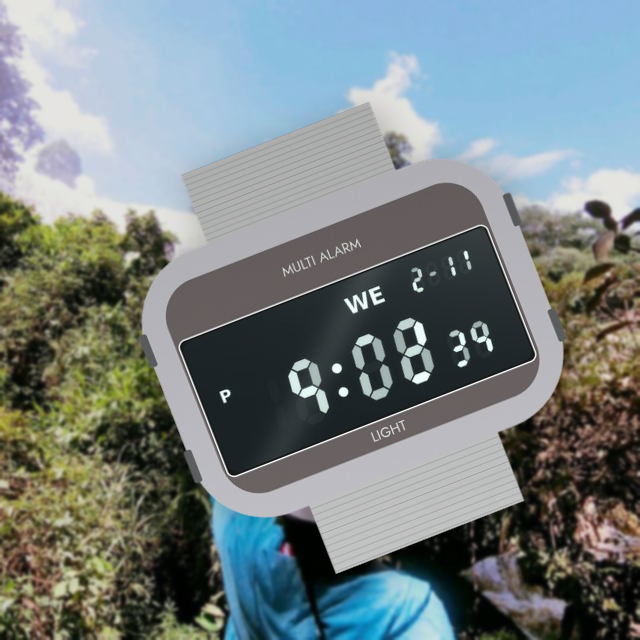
9.08.39
